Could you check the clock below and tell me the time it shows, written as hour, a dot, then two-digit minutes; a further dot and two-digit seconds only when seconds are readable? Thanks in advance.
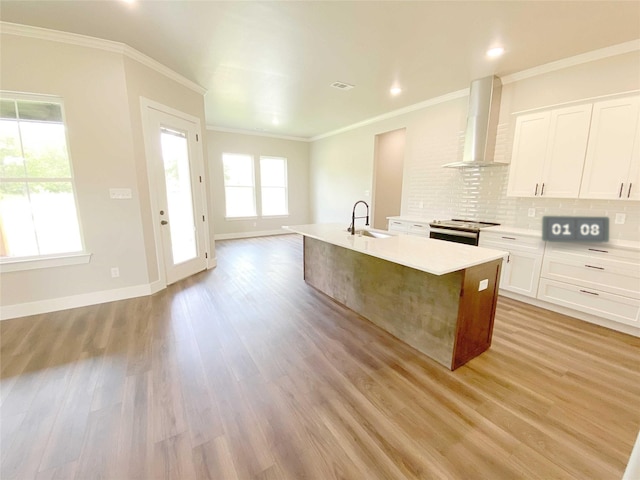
1.08
